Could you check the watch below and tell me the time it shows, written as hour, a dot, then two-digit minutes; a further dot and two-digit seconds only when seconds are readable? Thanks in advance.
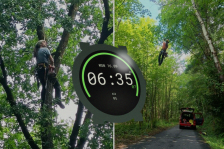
6.35
